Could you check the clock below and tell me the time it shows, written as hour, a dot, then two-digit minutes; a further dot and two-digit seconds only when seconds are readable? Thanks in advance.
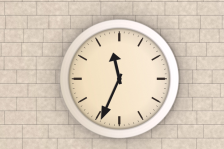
11.34
